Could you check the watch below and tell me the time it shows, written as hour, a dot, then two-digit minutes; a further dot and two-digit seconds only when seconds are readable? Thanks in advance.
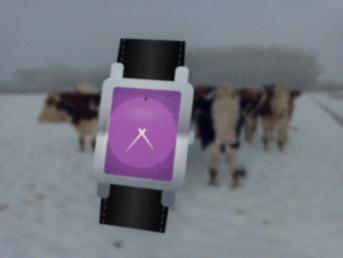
4.36
